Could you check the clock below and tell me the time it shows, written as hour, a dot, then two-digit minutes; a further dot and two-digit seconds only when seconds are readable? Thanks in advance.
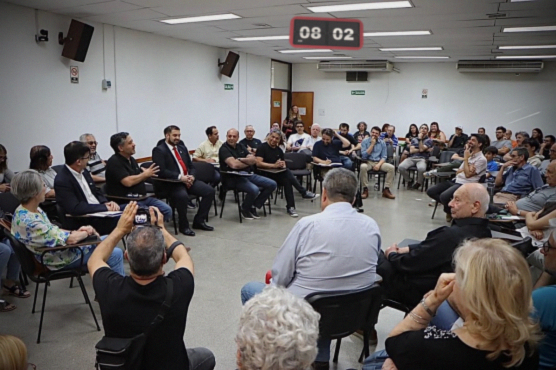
8.02
